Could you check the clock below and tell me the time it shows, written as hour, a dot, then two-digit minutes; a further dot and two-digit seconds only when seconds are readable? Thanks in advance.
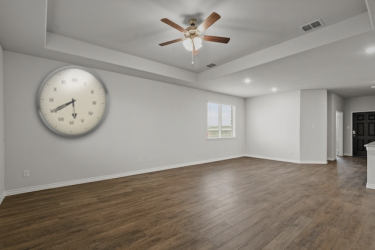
5.40
